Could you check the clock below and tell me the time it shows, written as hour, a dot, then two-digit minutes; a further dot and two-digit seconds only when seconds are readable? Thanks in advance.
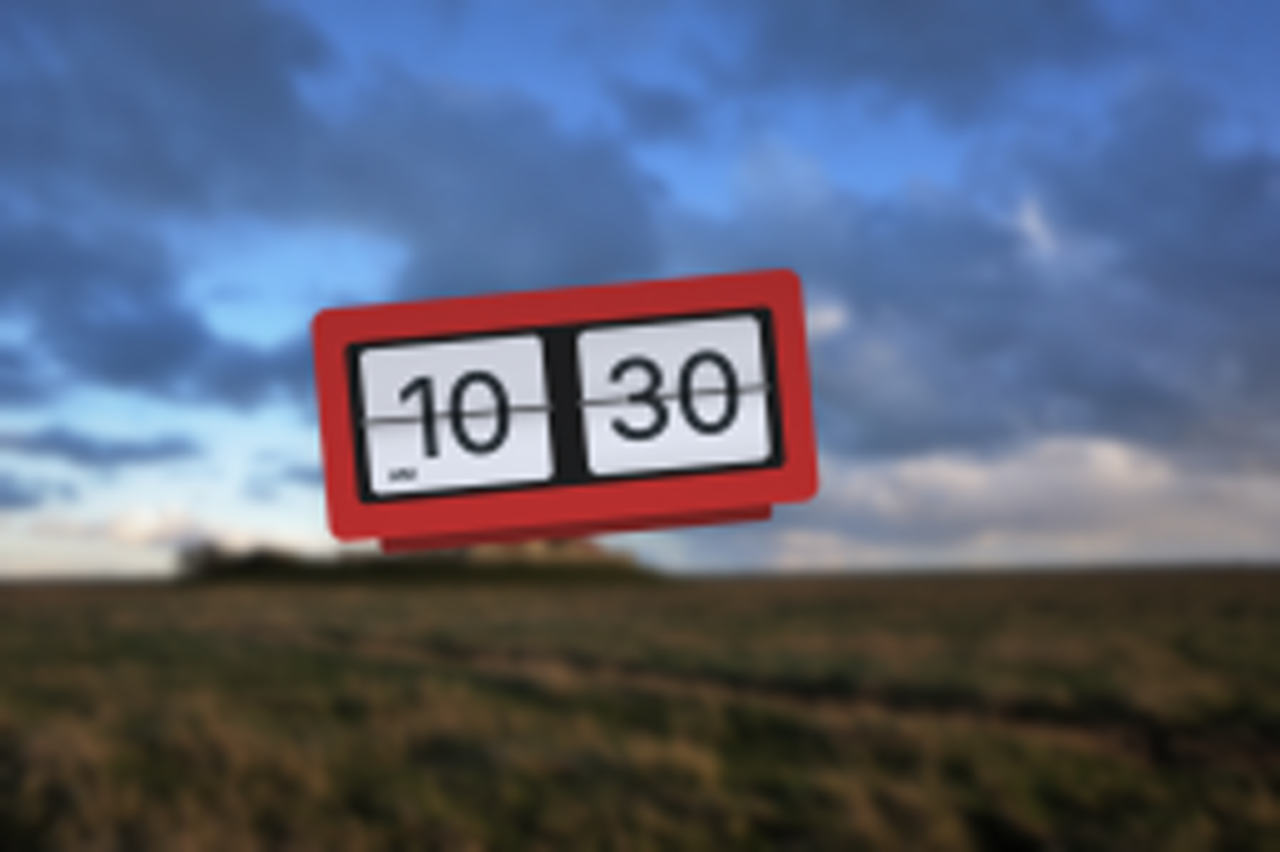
10.30
